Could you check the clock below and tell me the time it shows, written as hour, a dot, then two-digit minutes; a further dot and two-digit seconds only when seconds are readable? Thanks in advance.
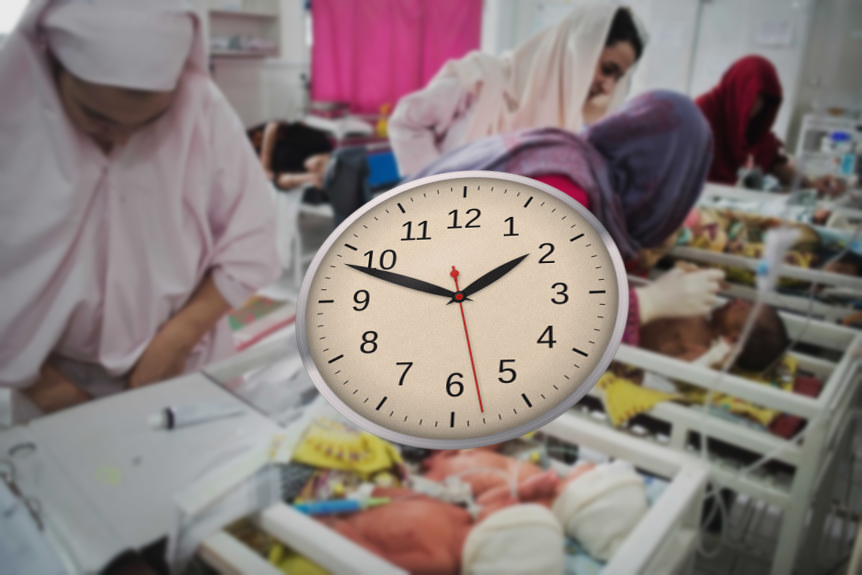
1.48.28
